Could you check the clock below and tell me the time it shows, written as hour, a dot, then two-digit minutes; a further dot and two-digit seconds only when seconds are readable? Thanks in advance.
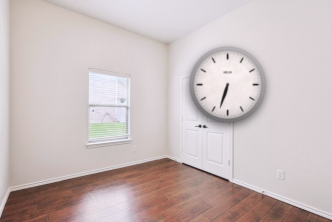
6.33
